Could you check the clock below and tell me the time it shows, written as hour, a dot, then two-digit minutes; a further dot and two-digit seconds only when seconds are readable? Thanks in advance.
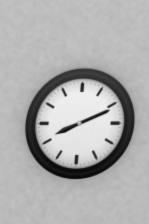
8.11
